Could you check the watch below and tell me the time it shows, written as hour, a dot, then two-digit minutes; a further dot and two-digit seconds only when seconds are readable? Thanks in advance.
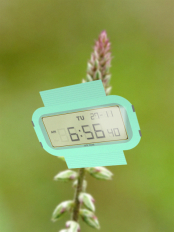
6.56.40
